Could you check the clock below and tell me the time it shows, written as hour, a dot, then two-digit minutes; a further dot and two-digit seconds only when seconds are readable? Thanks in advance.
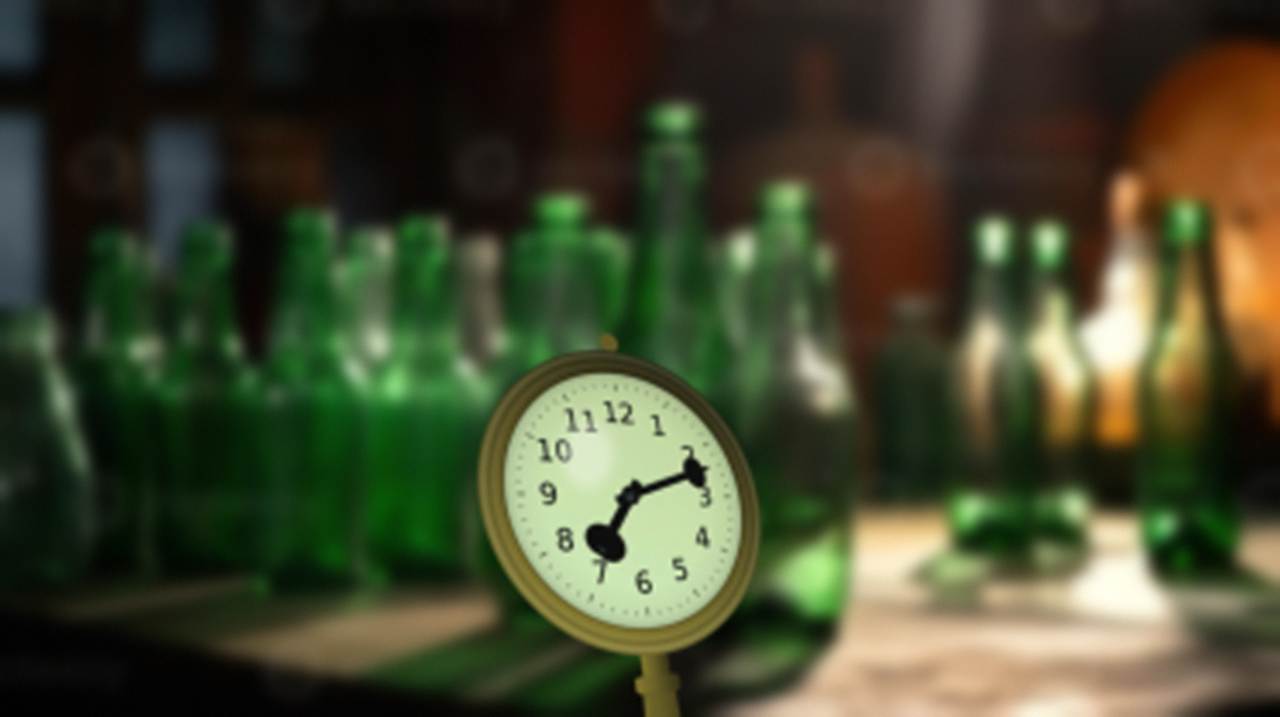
7.12
